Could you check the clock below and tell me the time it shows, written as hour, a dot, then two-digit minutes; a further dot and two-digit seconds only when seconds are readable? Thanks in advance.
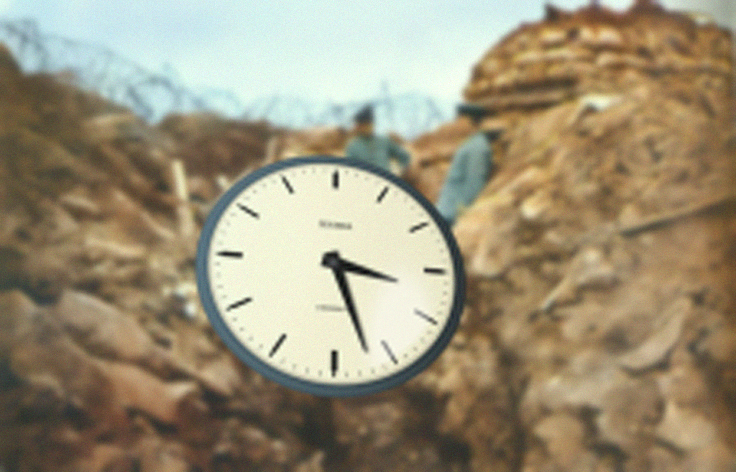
3.27
